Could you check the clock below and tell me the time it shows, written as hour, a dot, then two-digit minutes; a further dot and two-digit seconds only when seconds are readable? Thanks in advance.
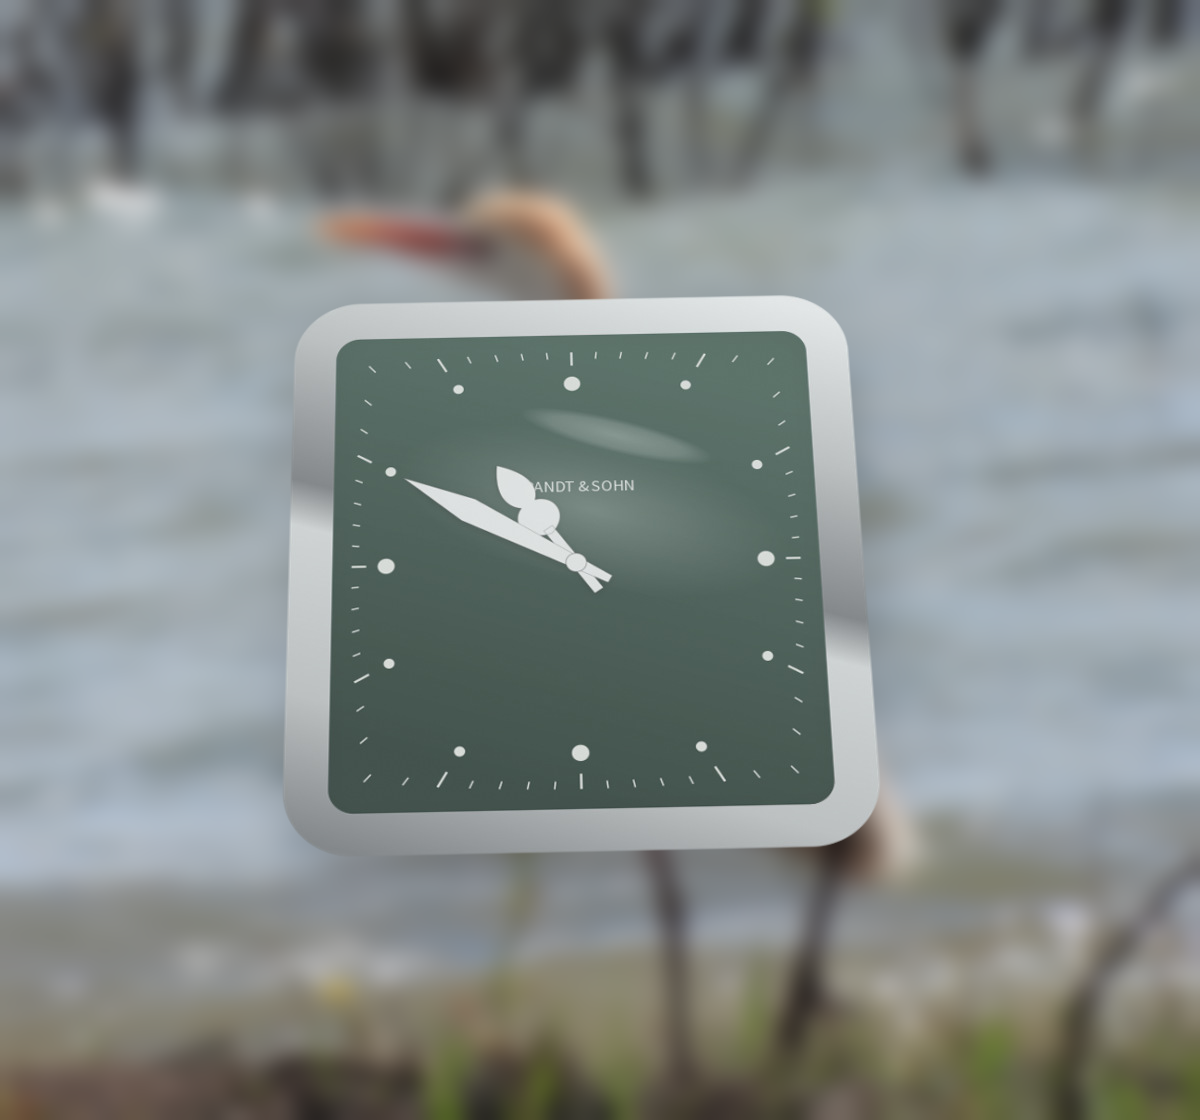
10.50
